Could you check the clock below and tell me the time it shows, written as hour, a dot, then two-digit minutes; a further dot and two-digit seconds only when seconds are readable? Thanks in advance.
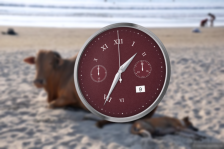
1.35
